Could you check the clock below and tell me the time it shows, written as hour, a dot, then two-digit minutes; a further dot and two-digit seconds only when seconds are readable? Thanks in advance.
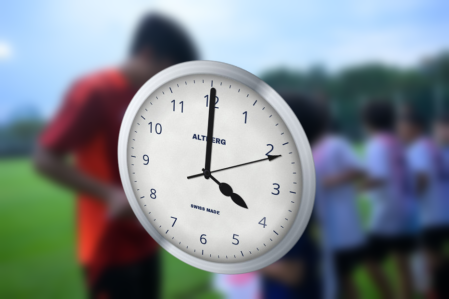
4.00.11
